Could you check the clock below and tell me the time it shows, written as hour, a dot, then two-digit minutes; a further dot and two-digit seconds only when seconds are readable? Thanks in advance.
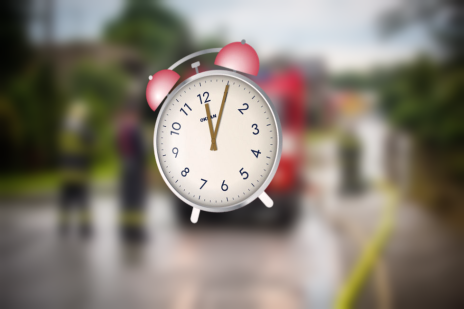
12.05
